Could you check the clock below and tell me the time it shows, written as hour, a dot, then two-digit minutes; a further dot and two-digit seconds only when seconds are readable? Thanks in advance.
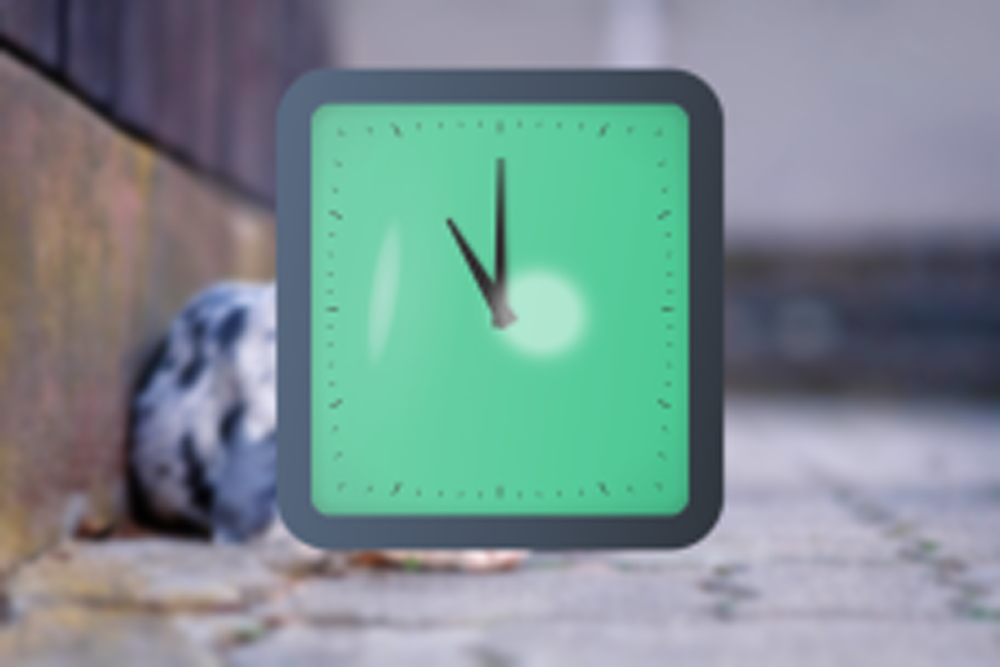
11.00
